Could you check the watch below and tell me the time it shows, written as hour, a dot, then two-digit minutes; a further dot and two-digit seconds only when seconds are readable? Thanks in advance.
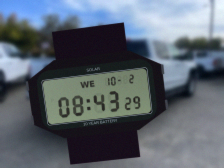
8.43.29
